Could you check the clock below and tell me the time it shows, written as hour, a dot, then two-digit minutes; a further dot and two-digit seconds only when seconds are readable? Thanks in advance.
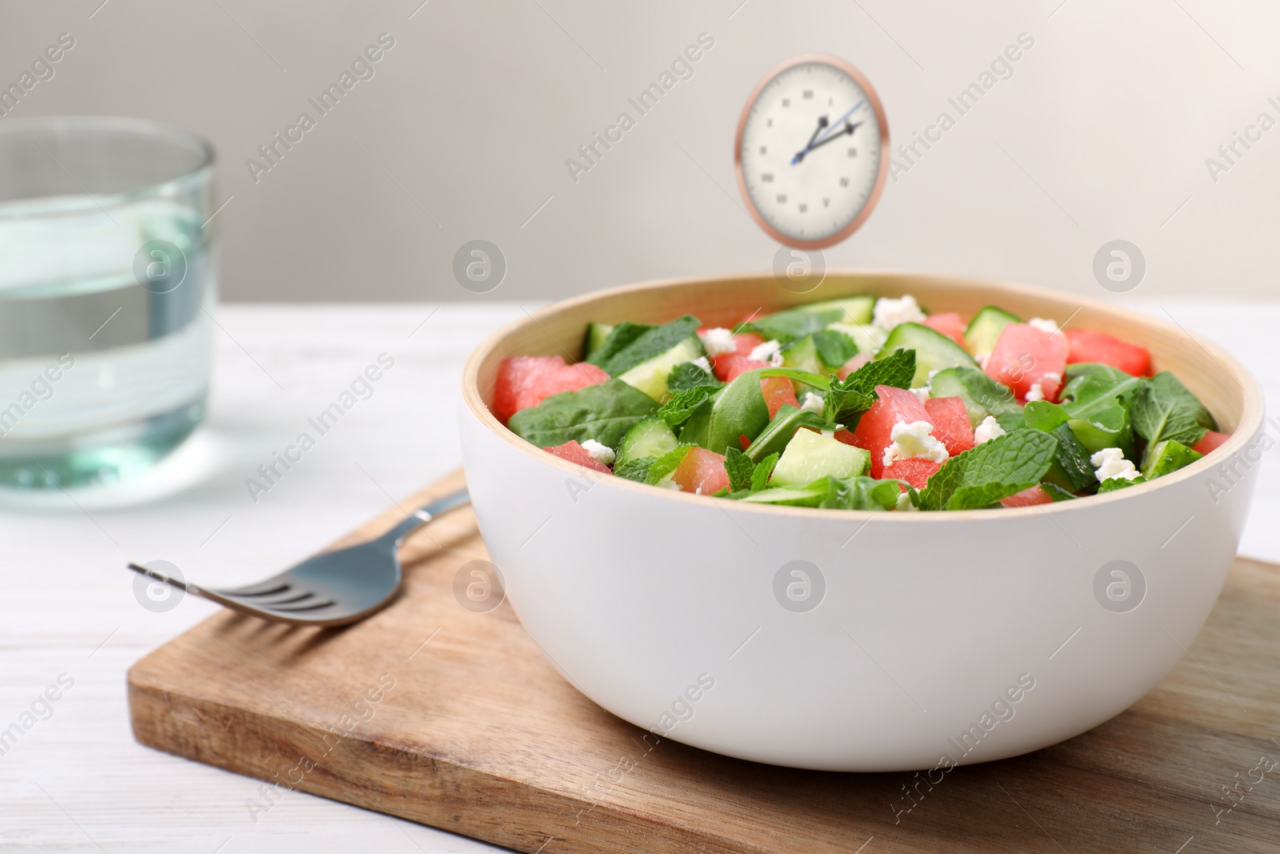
1.11.09
